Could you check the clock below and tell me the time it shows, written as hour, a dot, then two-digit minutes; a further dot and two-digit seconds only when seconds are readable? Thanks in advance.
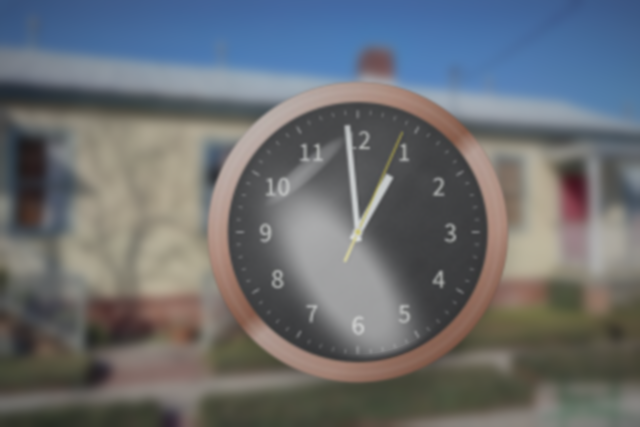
12.59.04
